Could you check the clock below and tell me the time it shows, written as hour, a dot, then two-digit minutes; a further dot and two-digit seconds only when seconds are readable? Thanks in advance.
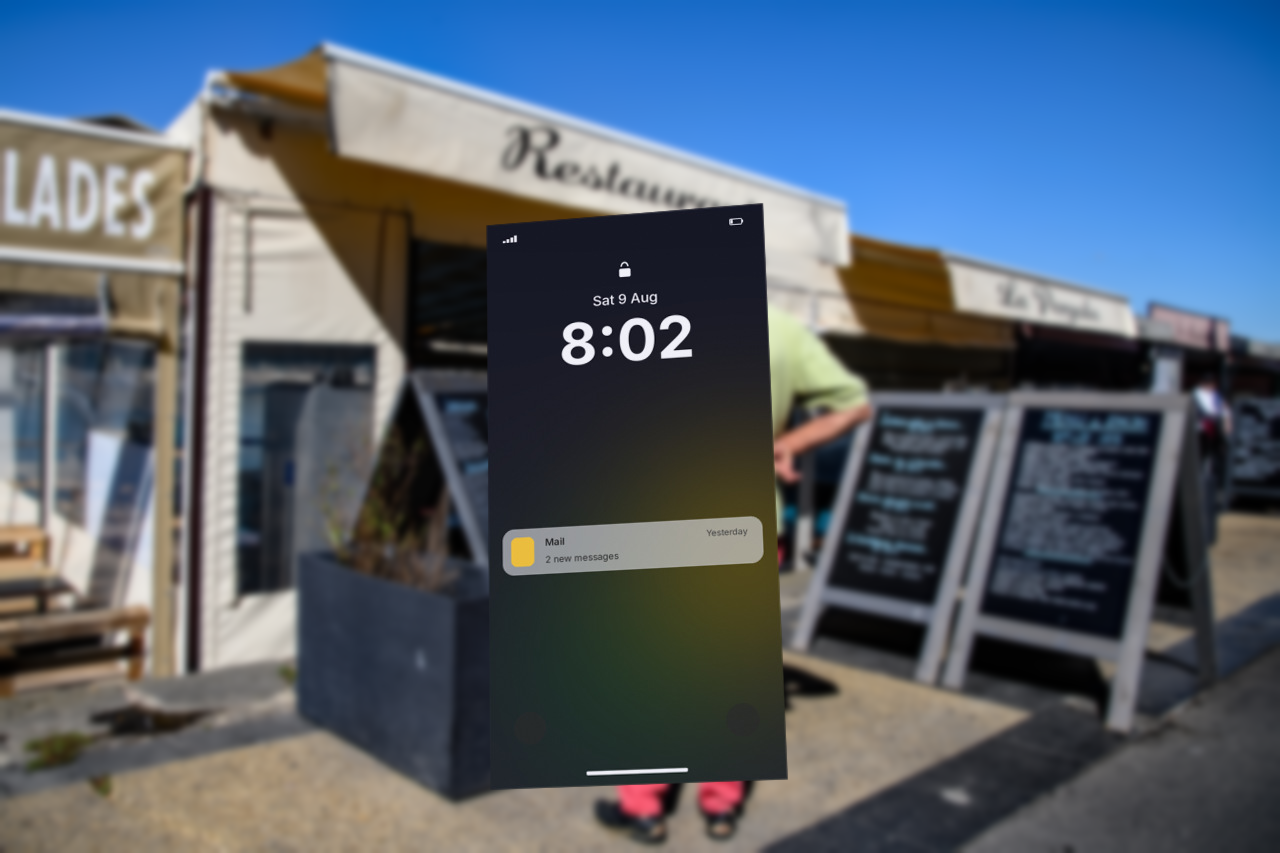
8.02
